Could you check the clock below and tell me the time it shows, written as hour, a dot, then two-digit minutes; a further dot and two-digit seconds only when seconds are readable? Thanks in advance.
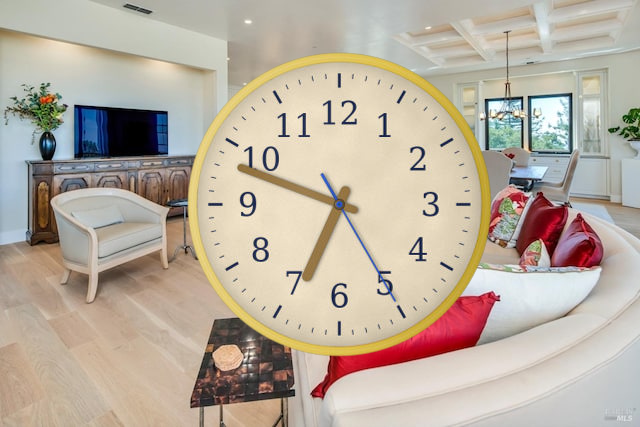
6.48.25
